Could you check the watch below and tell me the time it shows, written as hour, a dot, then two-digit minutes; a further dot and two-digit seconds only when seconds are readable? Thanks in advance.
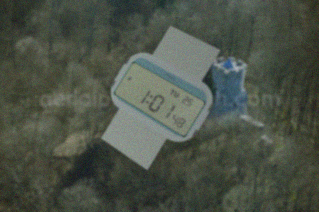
1.01
